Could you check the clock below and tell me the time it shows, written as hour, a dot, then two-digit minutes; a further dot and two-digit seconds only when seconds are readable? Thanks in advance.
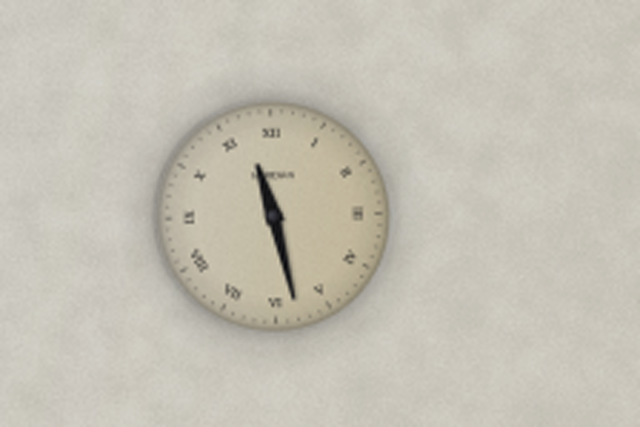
11.28
